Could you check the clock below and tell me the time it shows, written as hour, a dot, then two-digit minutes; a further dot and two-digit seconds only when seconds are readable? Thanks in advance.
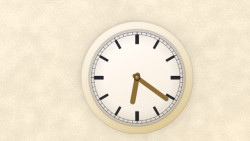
6.21
